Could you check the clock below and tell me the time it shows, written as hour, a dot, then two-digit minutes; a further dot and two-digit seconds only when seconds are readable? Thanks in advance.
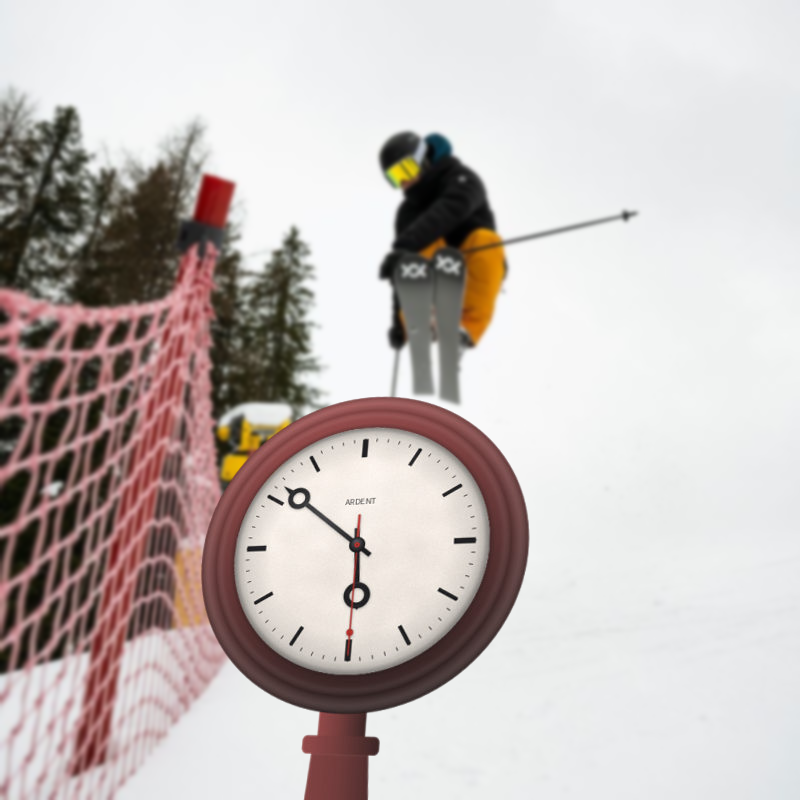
5.51.30
